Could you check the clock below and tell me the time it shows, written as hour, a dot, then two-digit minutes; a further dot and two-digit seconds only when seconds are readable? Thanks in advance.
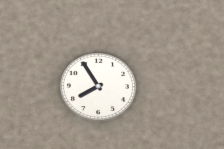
7.55
